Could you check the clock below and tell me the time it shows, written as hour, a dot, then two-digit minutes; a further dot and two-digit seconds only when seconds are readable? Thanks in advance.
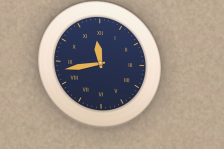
11.43
